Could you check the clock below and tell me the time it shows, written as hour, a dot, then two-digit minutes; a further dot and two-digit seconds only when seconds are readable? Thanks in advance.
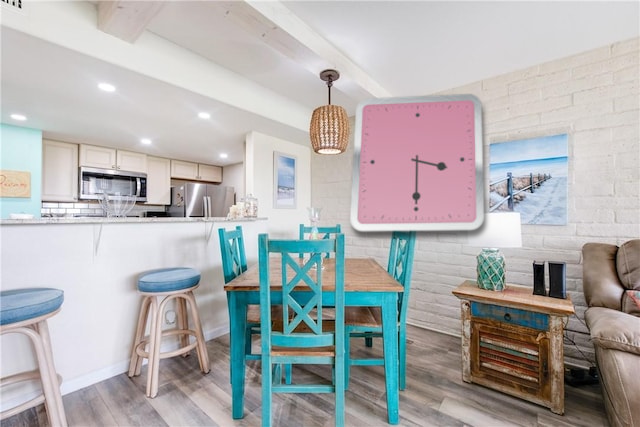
3.30
